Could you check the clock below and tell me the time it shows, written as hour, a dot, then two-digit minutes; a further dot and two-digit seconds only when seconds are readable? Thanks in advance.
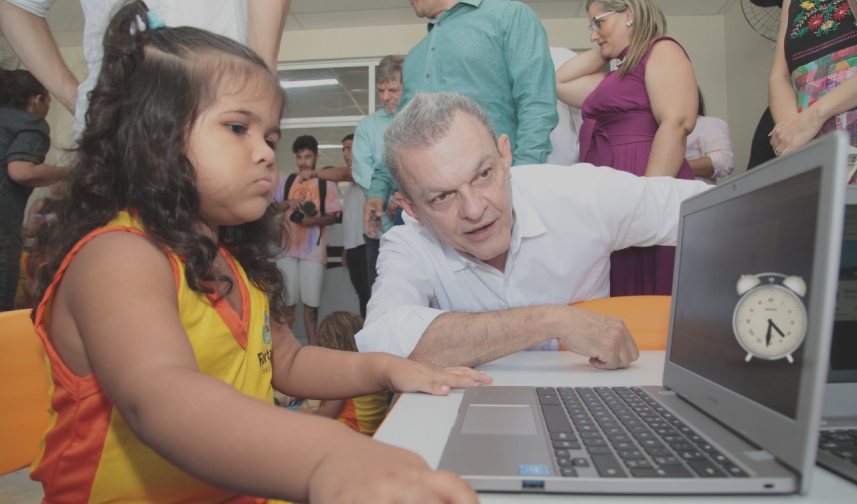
4.31
